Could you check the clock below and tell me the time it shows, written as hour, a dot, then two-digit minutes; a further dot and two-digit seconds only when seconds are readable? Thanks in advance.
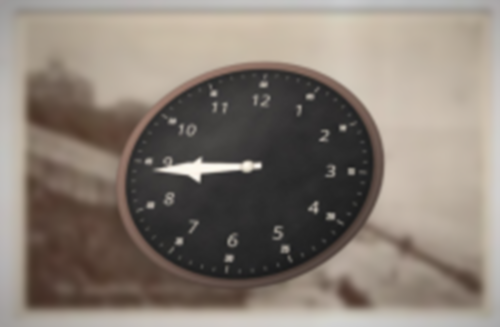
8.44
